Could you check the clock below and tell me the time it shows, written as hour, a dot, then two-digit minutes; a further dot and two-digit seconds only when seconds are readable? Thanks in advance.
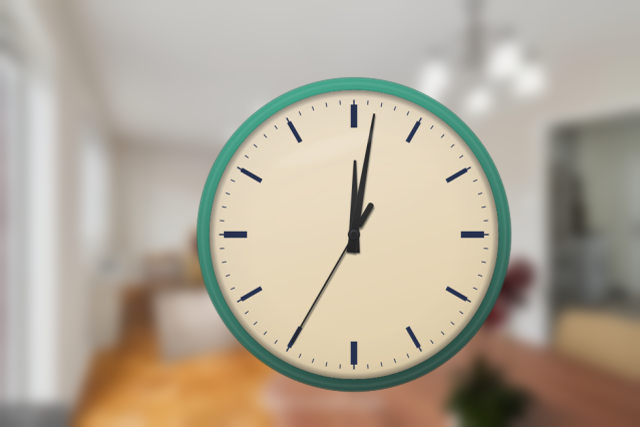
12.01.35
